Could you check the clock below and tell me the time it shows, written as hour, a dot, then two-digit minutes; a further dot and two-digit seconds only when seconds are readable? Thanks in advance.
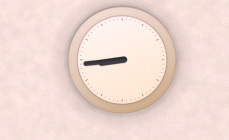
8.44
